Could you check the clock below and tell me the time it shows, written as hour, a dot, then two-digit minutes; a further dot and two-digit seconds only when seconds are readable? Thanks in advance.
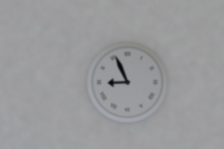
8.56
